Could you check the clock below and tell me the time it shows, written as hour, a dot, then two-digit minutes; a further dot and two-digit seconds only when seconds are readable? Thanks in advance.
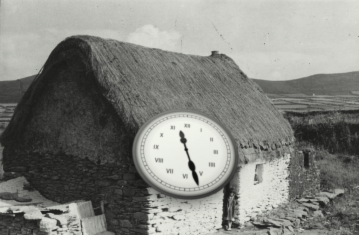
11.27
